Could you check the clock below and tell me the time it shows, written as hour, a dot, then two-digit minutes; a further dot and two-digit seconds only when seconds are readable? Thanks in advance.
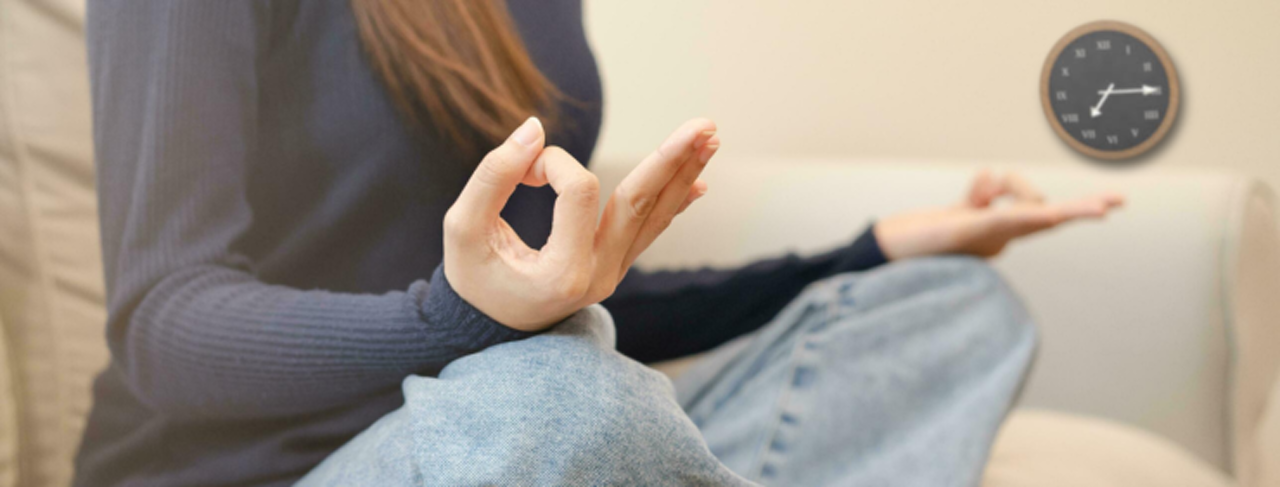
7.15
